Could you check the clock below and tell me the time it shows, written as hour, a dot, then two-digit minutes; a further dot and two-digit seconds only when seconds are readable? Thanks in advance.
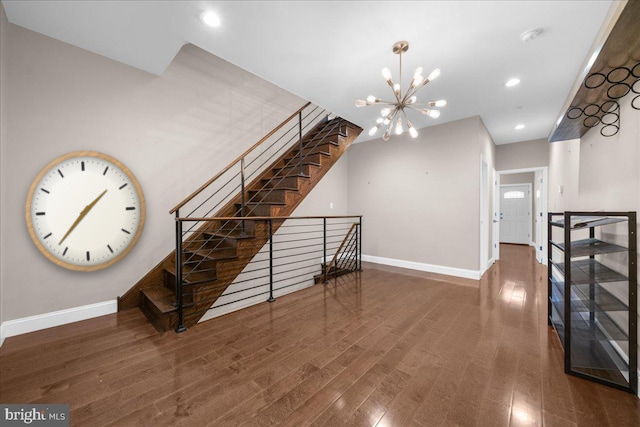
1.37
